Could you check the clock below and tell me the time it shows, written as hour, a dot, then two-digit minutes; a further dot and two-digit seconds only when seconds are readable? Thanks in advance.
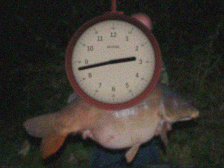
2.43
